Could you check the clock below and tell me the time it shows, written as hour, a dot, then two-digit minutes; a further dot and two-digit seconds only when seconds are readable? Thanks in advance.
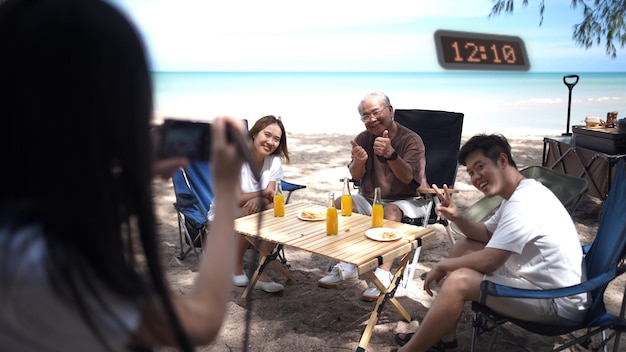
12.10
